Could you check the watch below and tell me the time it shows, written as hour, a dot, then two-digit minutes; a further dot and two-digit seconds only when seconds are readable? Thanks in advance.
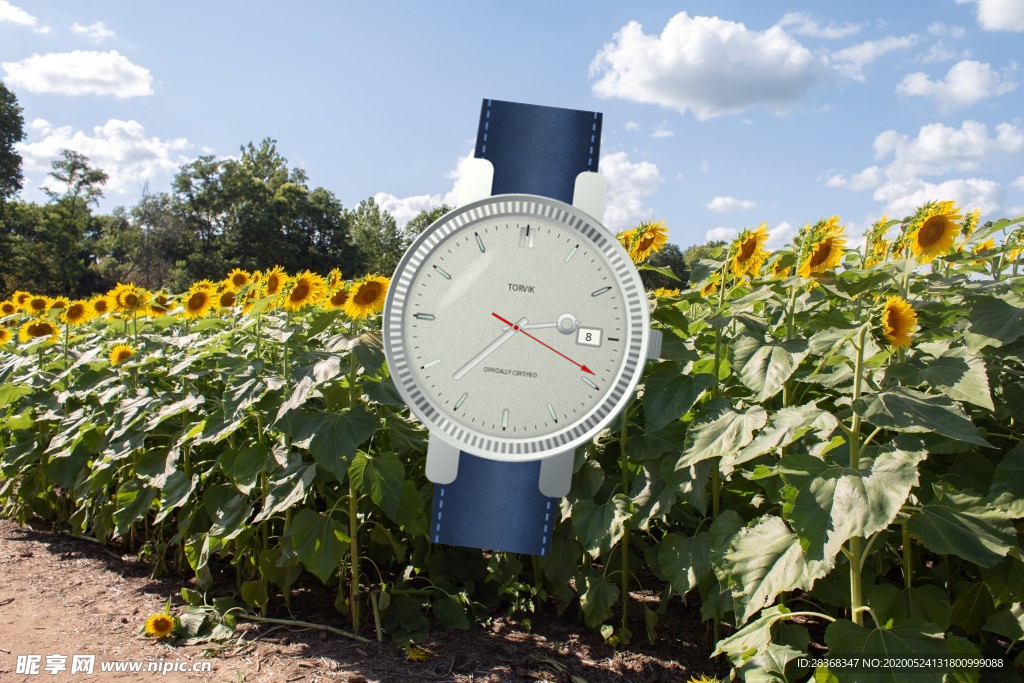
2.37.19
